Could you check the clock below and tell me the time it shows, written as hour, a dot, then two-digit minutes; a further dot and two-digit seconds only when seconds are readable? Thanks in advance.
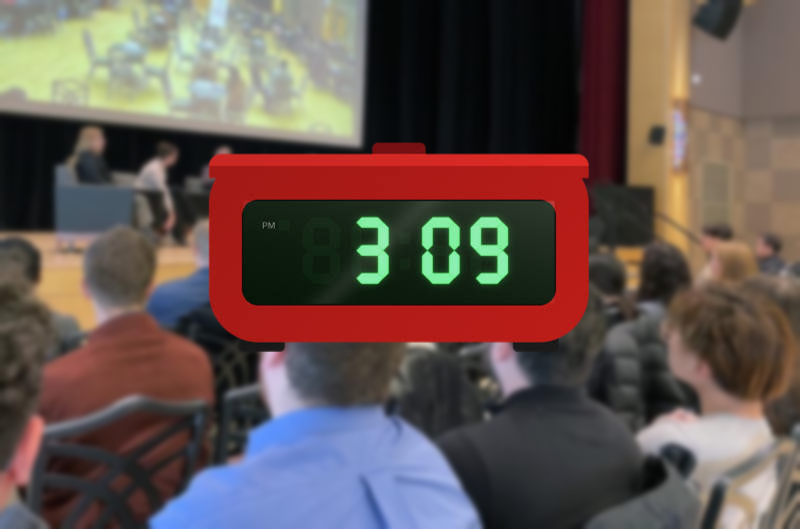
3.09
